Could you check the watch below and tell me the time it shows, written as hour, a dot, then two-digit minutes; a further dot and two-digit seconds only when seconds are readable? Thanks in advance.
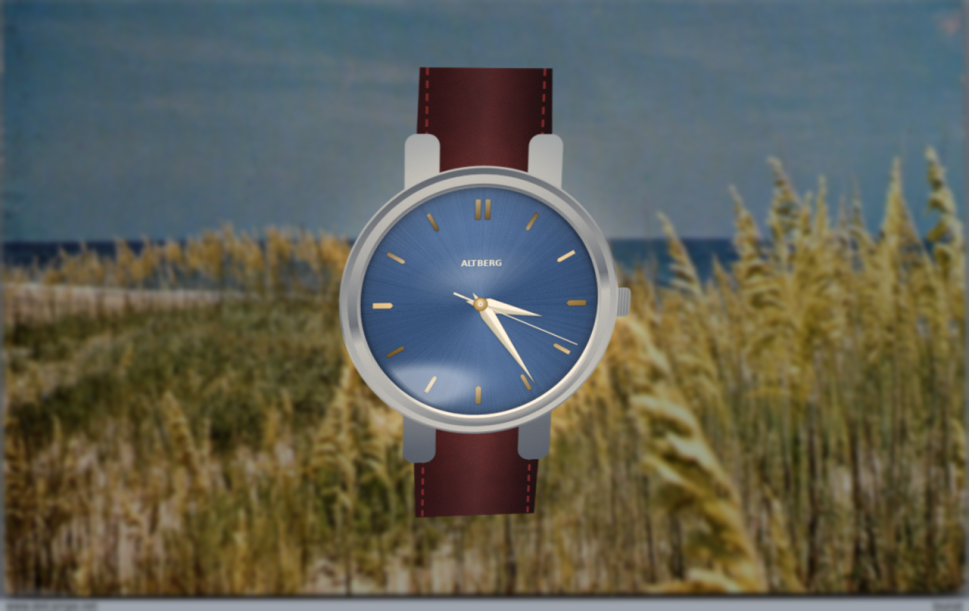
3.24.19
